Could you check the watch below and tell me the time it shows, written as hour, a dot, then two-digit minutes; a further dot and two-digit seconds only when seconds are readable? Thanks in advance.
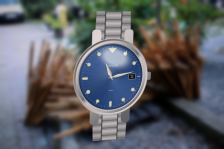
11.13
